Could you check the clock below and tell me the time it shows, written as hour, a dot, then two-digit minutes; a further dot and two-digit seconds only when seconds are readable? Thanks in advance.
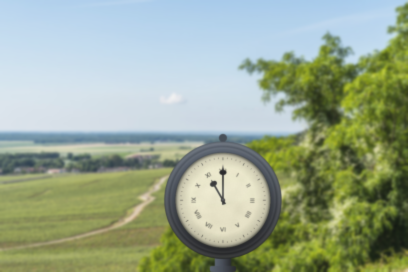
11.00
